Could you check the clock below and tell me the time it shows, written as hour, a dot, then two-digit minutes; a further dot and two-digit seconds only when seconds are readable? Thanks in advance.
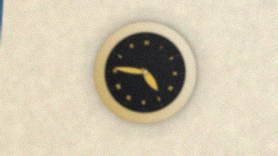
4.46
